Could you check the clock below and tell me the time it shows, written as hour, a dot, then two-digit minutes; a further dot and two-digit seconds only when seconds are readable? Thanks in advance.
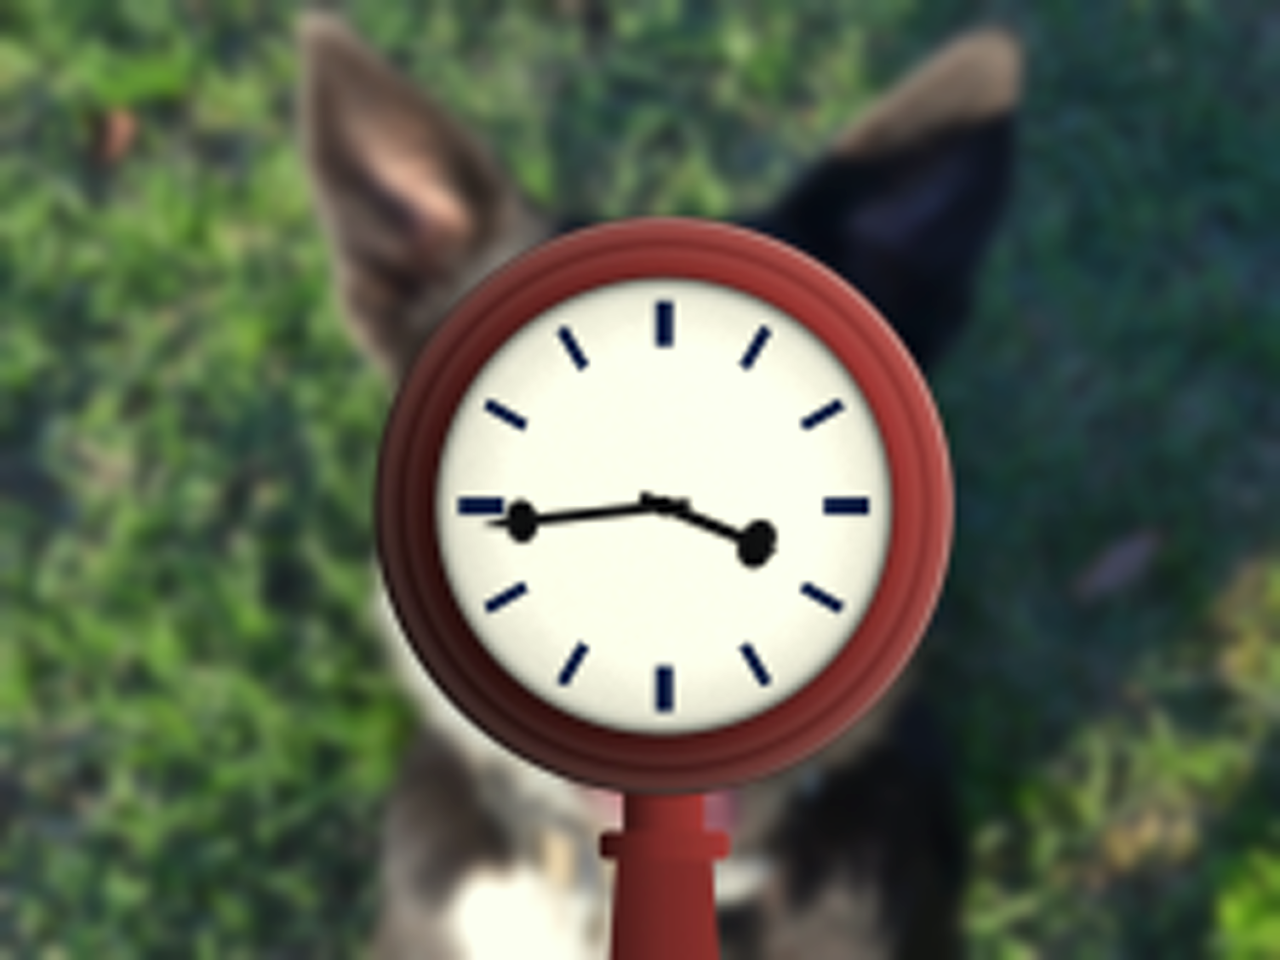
3.44
